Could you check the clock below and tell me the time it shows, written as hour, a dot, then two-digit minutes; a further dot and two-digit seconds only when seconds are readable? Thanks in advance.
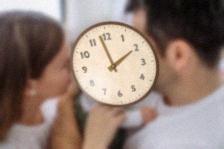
1.58
